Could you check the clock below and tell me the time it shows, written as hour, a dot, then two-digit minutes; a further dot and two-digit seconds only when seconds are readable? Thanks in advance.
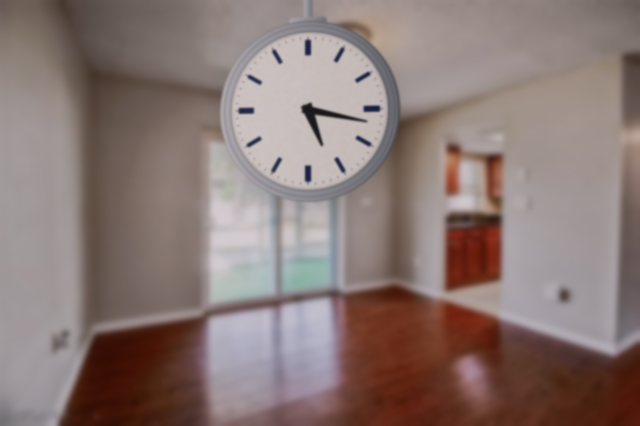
5.17
